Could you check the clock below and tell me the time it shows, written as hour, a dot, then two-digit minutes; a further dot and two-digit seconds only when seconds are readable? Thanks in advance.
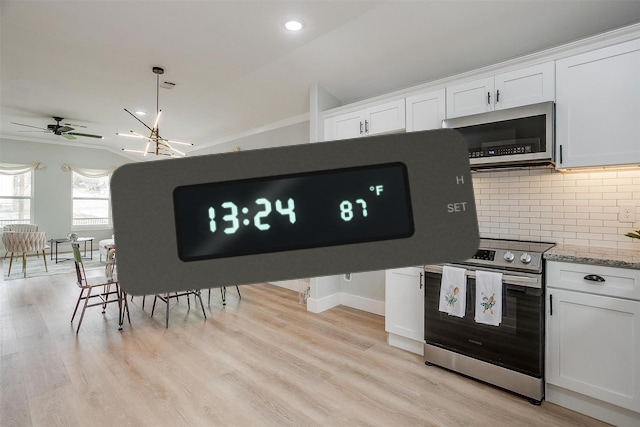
13.24
